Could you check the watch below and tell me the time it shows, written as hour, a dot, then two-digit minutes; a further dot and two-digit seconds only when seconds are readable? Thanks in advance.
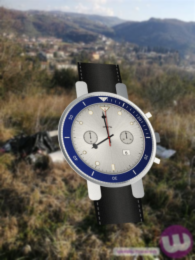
7.59
